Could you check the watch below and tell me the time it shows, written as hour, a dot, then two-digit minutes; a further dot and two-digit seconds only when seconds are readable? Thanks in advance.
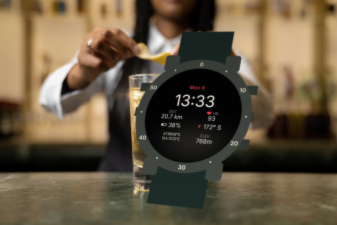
13.33
